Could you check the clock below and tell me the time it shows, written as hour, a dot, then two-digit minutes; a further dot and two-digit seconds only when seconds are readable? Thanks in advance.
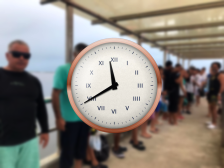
11.40
